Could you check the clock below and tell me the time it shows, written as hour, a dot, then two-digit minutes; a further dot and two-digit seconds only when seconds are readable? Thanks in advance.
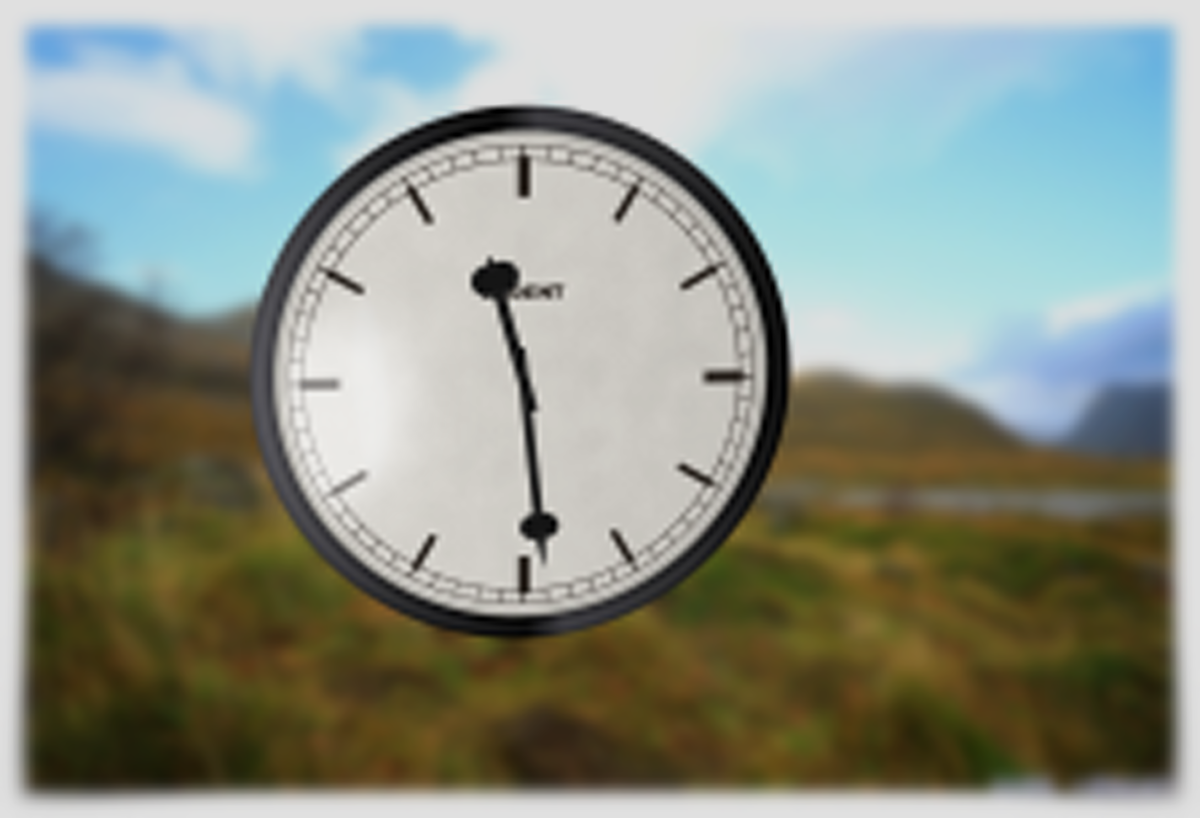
11.29
